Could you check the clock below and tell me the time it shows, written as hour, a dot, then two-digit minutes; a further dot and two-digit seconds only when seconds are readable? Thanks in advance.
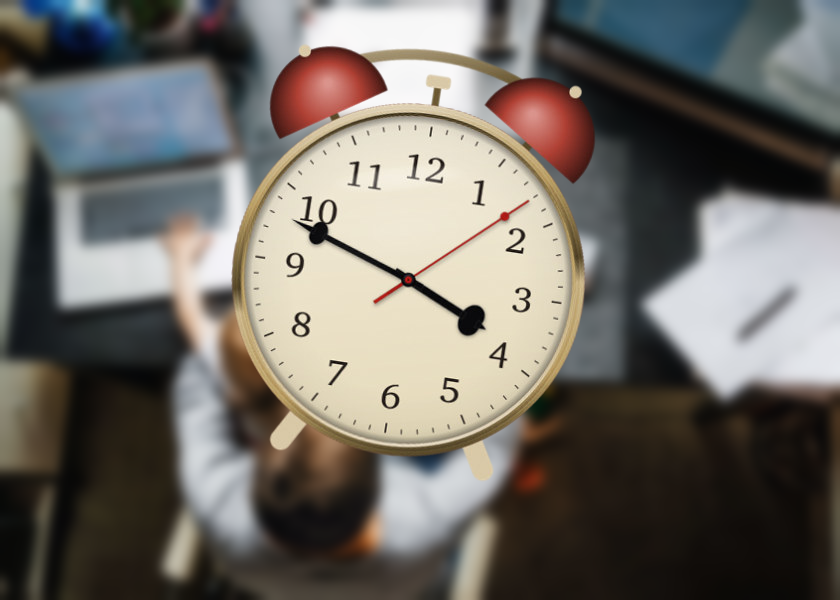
3.48.08
